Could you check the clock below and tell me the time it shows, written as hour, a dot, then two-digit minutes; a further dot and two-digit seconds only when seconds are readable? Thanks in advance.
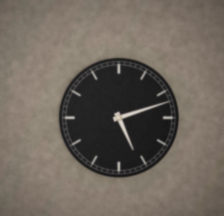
5.12
